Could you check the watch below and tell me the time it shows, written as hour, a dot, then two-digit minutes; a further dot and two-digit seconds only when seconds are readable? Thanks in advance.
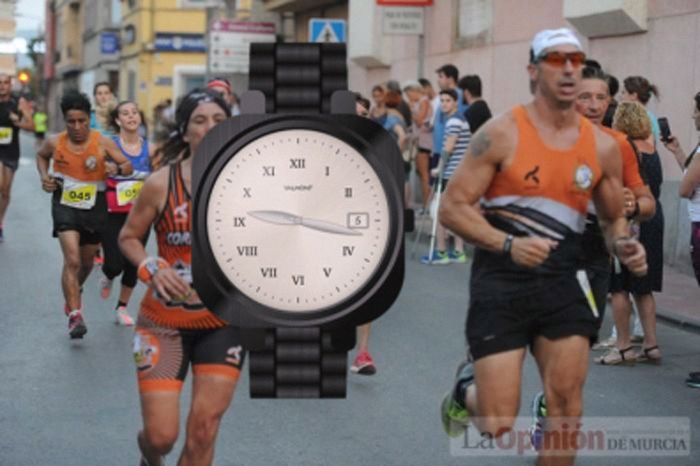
9.17
